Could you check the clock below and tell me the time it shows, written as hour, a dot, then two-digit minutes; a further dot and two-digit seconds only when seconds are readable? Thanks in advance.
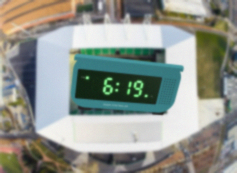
6.19
